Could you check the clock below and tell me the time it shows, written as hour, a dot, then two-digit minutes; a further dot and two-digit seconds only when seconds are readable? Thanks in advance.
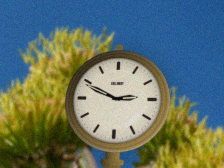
2.49
